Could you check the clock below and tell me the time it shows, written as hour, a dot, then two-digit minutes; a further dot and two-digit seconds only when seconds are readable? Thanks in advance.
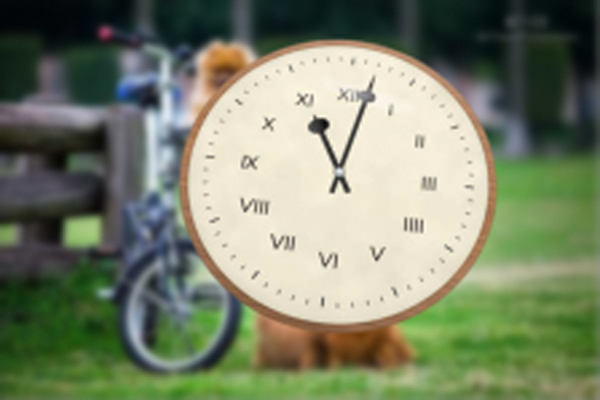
11.02
